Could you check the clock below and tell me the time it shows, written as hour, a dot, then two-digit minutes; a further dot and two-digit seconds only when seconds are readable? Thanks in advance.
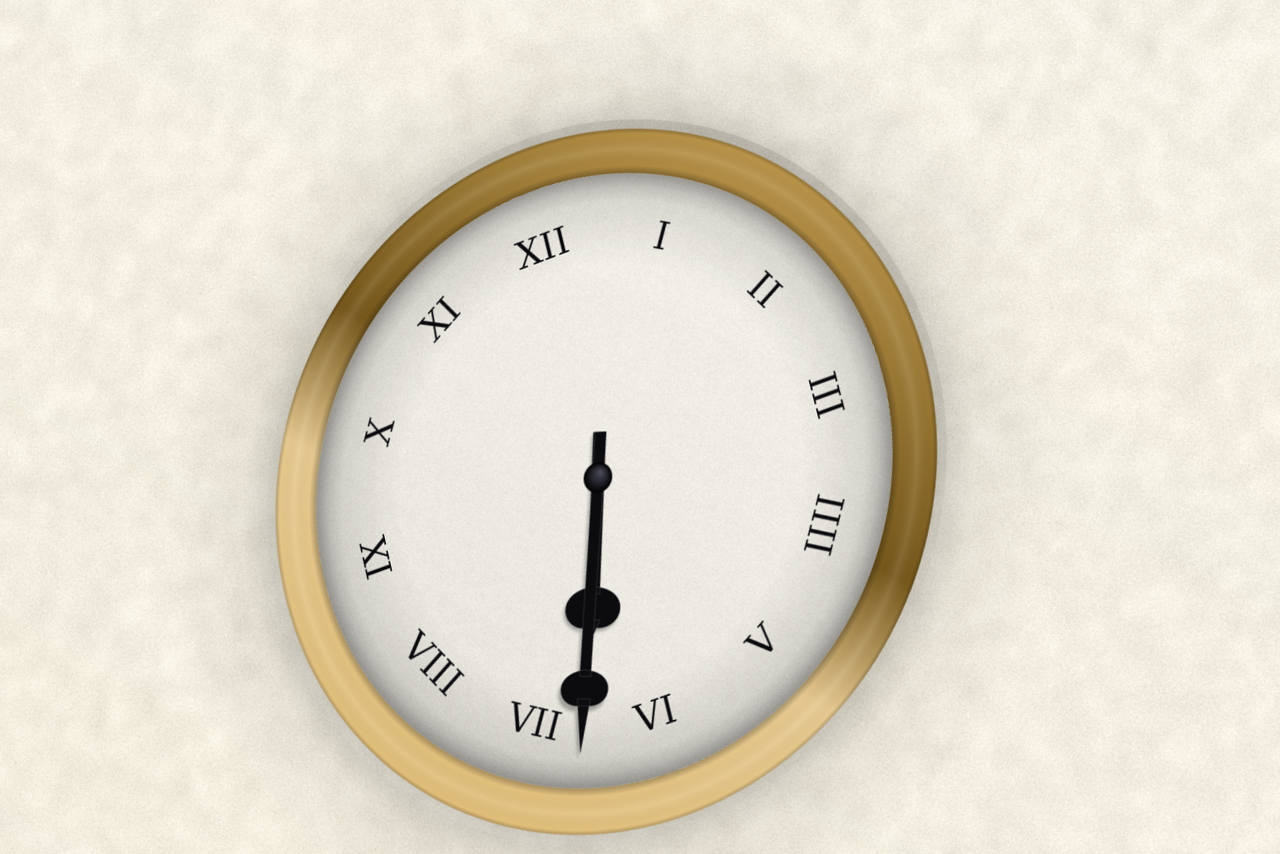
6.33
